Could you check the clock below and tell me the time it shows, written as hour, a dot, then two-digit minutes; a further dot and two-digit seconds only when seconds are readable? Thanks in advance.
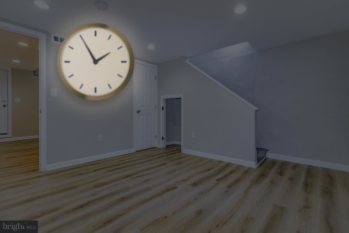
1.55
